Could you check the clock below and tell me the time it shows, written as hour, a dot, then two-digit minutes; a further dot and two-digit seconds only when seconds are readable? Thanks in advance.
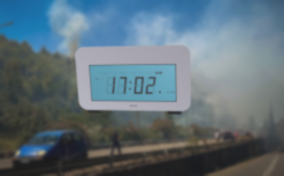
17.02
